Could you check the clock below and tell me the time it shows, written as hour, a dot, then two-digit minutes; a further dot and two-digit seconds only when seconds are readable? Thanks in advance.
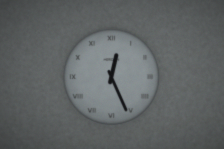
12.26
